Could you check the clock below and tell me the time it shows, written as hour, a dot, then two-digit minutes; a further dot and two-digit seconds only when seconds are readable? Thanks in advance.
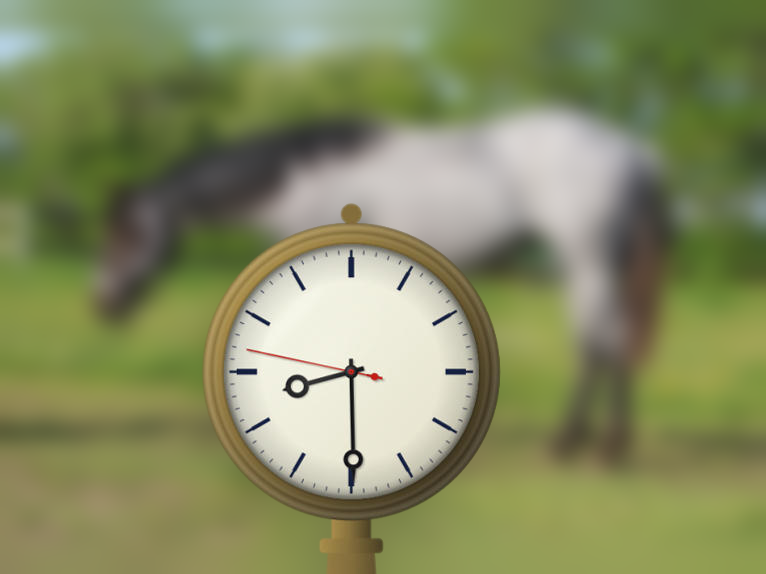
8.29.47
